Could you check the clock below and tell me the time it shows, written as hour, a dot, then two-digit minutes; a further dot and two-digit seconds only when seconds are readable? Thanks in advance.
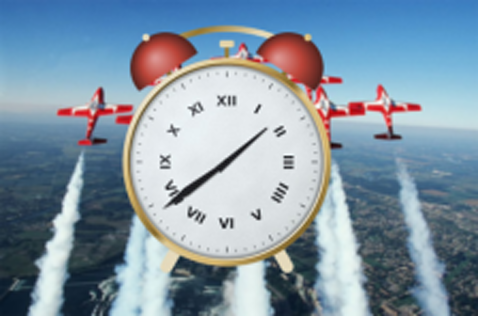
1.39
